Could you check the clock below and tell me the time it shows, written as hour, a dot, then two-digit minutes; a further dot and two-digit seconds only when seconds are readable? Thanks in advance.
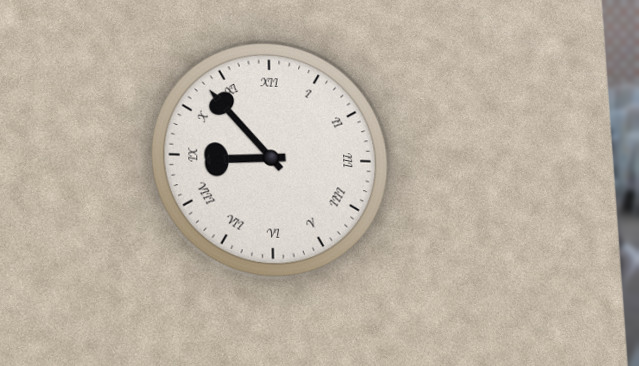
8.53
